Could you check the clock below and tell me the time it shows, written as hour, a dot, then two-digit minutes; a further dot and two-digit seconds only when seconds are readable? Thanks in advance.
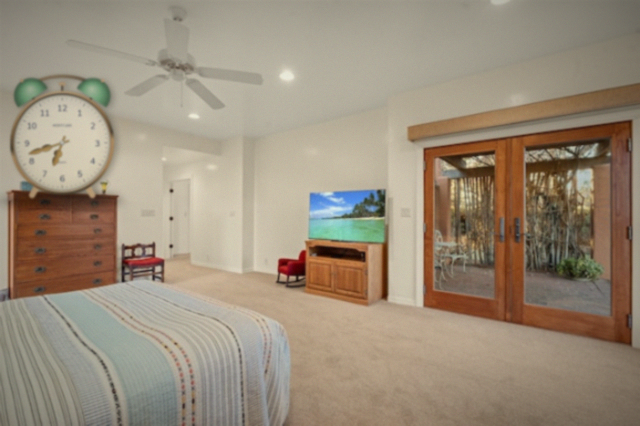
6.42
